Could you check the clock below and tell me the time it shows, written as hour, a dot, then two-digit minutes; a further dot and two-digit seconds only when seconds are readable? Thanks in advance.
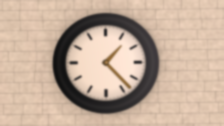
1.23
